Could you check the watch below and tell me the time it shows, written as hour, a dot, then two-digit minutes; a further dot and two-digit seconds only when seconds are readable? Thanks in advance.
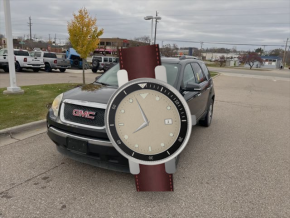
7.57
